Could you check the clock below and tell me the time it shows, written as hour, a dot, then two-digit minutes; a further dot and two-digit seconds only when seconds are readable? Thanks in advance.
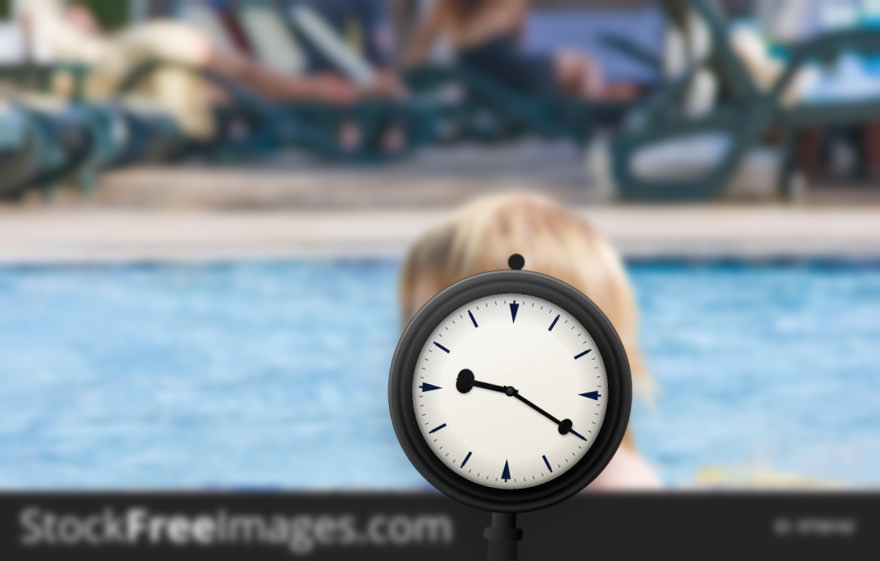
9.20
